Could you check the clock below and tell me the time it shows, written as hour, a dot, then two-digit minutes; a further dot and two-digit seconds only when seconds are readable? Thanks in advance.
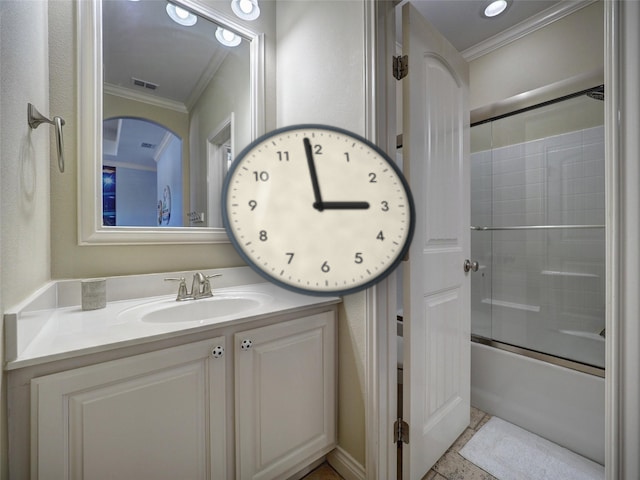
2.59
